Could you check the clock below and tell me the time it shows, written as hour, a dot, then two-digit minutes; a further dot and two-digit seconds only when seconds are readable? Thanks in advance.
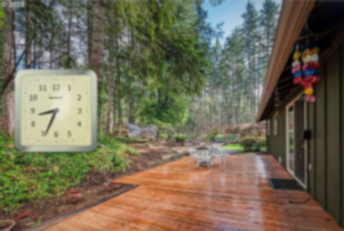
8.34
